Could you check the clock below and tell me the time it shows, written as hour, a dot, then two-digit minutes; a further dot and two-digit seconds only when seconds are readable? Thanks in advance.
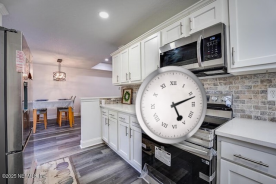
5.12
